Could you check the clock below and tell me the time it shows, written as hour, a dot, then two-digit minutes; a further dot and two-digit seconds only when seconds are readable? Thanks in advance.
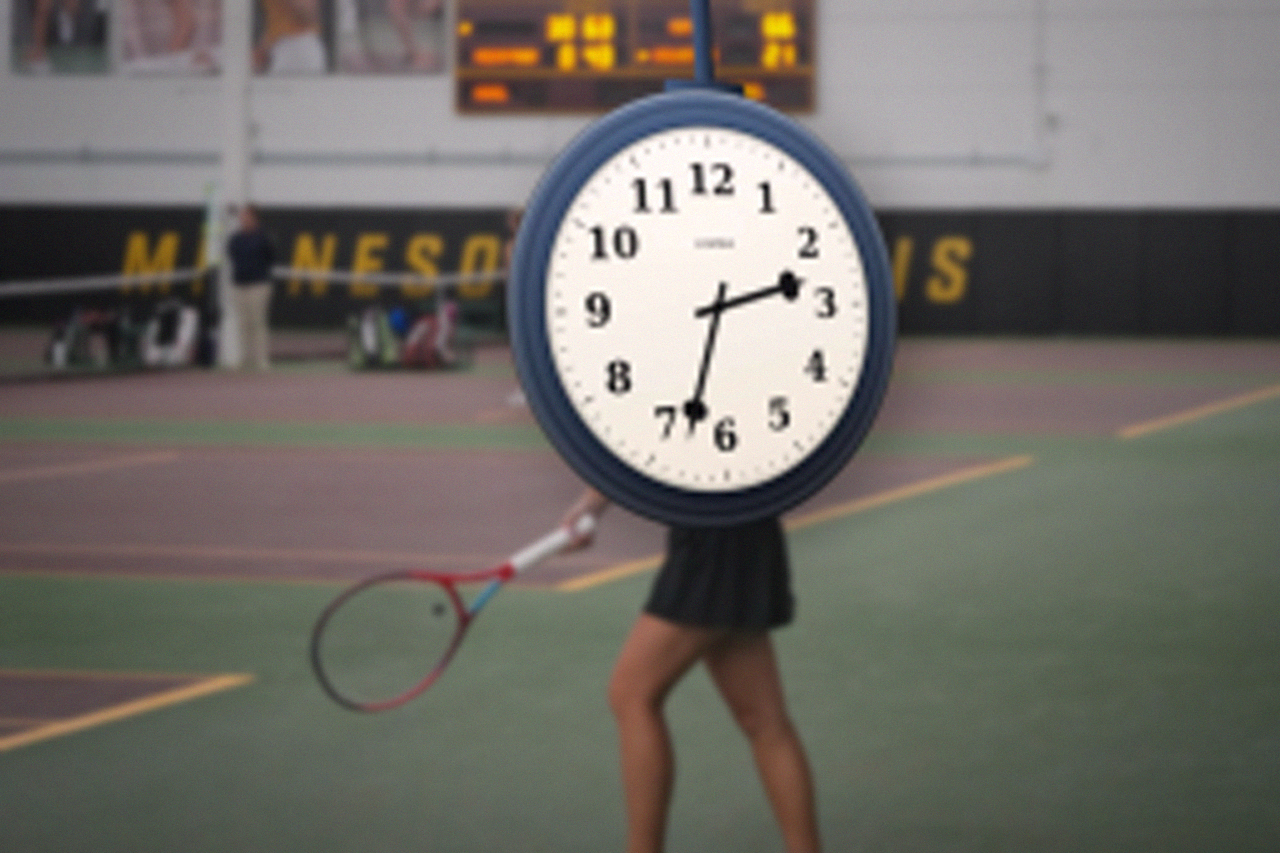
2.33
